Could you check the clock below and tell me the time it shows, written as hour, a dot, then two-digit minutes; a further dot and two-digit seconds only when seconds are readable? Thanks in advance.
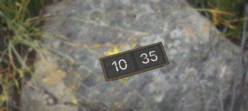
10.35
